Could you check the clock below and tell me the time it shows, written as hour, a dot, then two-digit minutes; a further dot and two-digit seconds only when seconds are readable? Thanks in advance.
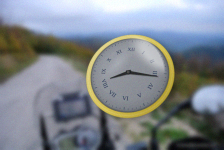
8.16
